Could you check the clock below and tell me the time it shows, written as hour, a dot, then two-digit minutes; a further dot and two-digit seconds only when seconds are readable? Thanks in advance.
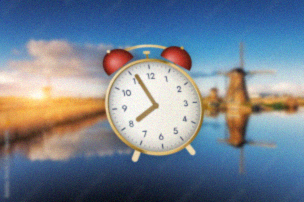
7.56
